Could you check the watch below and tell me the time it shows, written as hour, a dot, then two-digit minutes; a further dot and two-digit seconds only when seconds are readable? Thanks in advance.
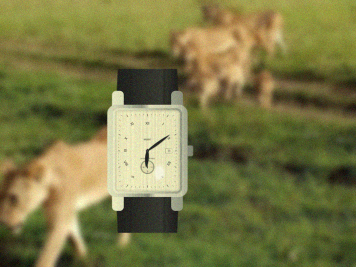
6.09
